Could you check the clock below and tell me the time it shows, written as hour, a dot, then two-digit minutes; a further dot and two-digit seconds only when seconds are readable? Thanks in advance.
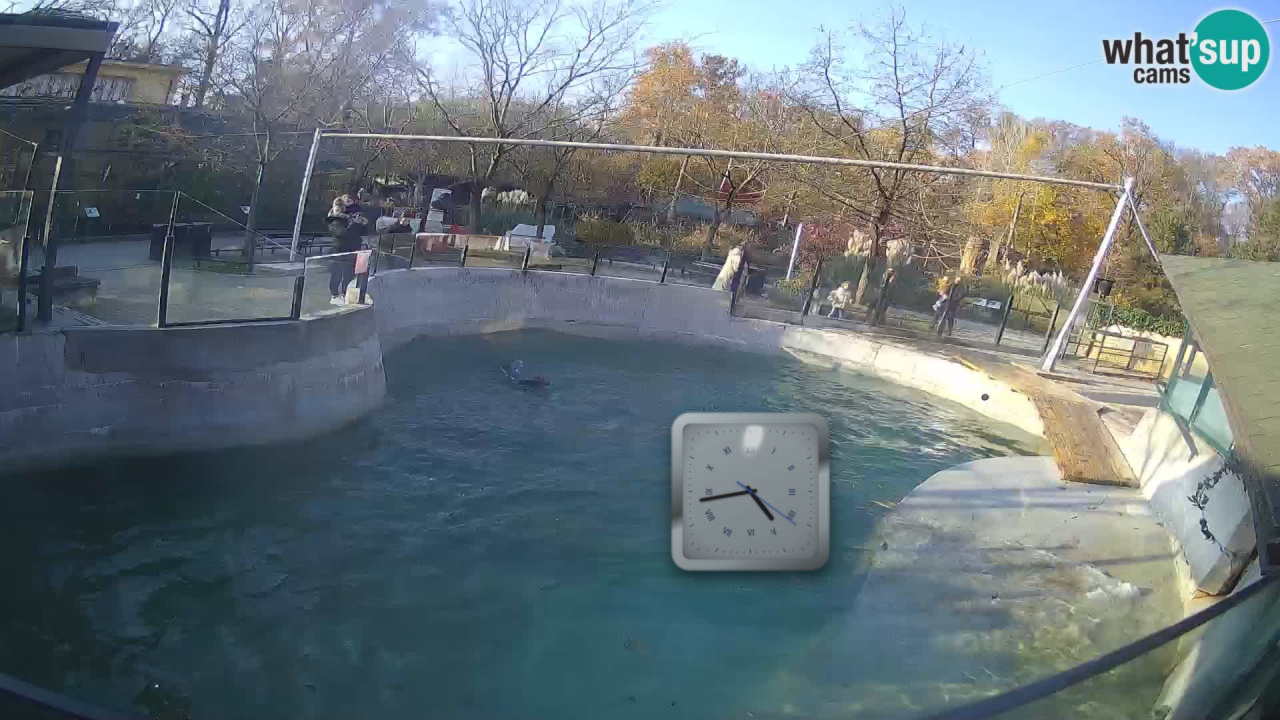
4.43.21
